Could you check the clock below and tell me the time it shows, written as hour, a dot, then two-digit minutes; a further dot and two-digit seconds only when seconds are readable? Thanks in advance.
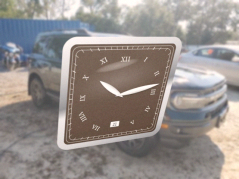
10.13
